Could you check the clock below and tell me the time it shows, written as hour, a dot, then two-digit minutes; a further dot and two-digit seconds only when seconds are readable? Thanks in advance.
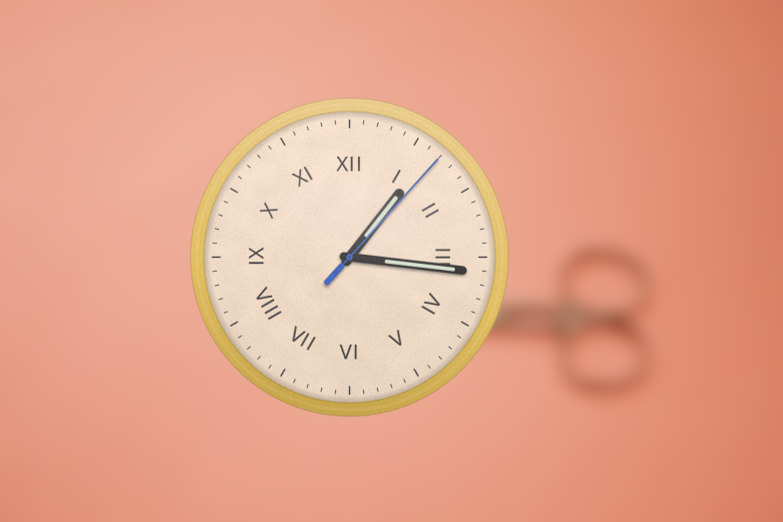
1.16.07
